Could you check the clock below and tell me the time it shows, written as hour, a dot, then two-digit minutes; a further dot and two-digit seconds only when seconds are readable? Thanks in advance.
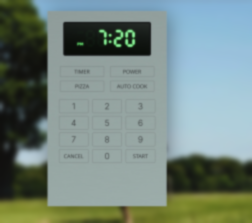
7.20
